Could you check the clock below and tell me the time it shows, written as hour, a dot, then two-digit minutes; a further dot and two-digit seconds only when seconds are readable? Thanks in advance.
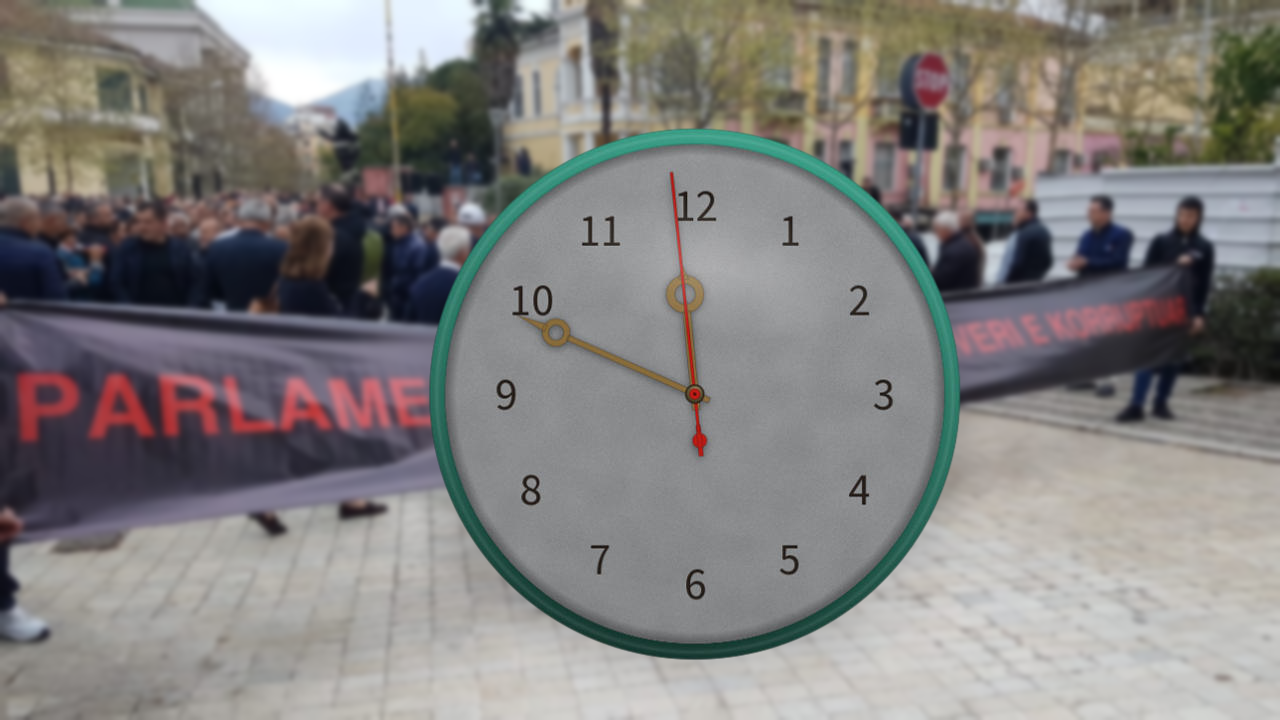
11.48.59
